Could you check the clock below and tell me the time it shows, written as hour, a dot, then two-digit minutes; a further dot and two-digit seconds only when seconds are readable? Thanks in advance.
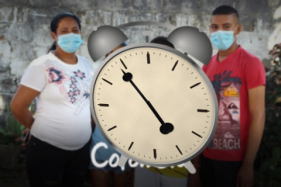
4.54
